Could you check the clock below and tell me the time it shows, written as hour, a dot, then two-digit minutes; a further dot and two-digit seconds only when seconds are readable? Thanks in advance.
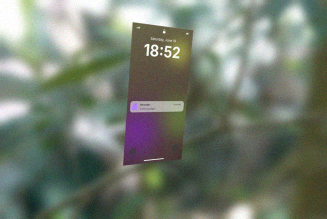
18.52
